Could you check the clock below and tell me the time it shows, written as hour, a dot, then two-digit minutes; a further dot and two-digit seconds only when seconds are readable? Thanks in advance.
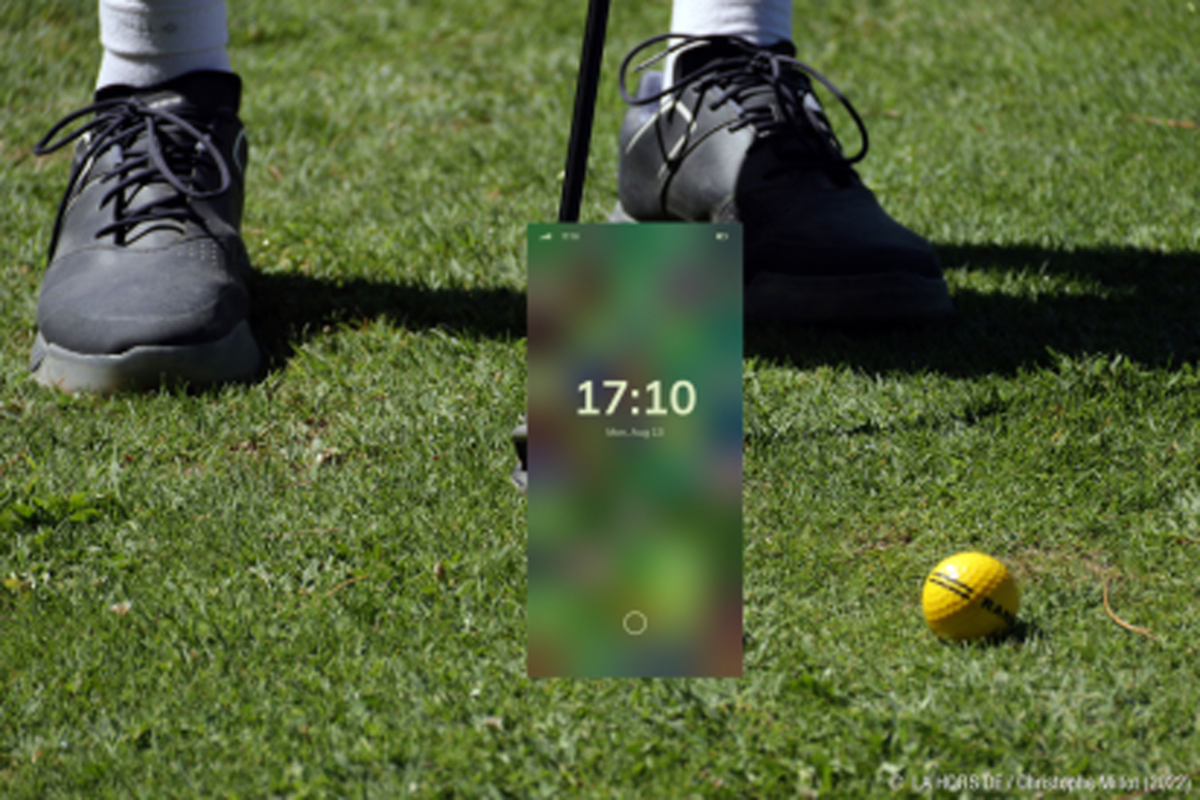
17.10
